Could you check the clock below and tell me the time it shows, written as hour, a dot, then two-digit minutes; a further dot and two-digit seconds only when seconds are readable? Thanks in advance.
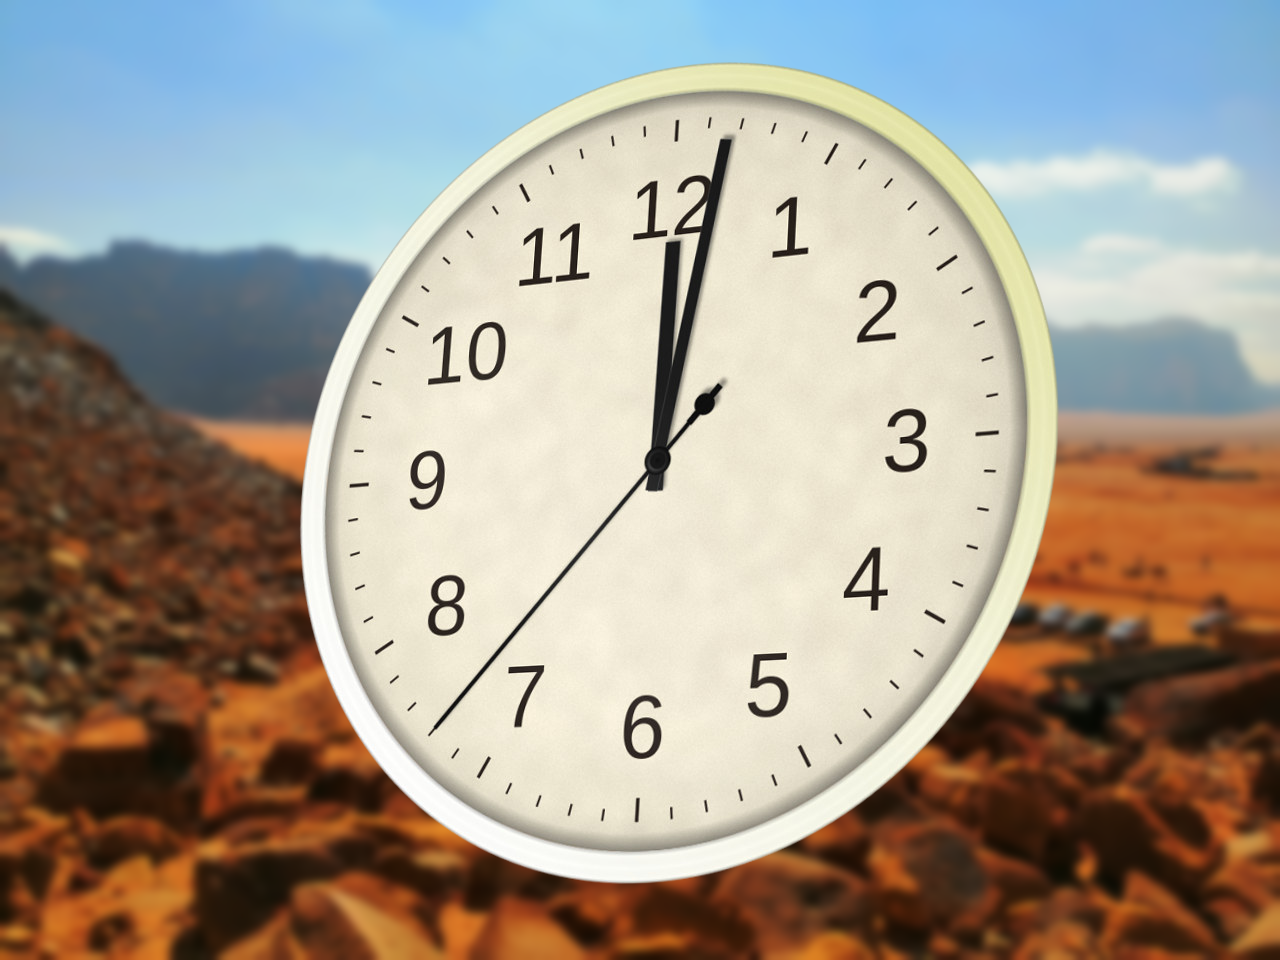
12.01.37
